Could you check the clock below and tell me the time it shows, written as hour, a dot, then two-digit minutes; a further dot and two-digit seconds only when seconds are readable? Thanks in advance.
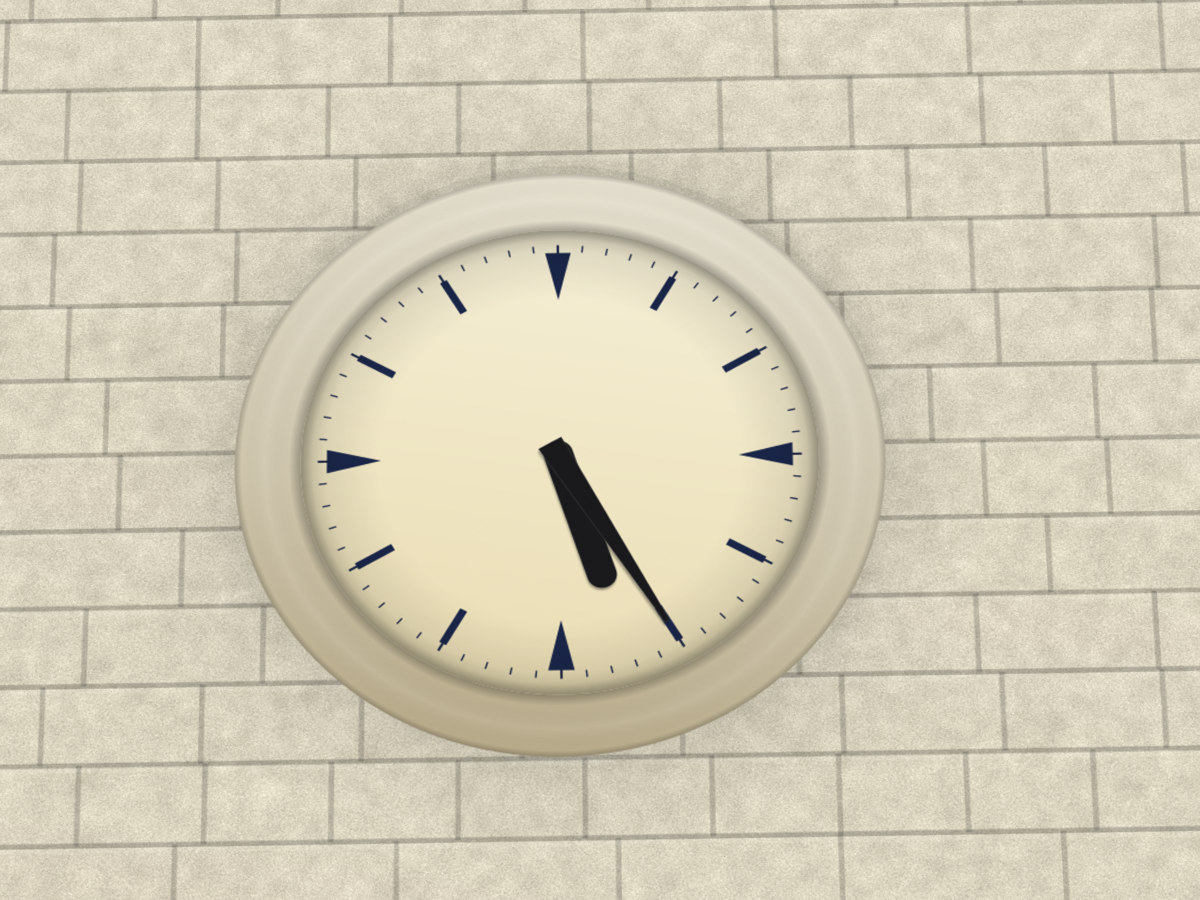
5.25
